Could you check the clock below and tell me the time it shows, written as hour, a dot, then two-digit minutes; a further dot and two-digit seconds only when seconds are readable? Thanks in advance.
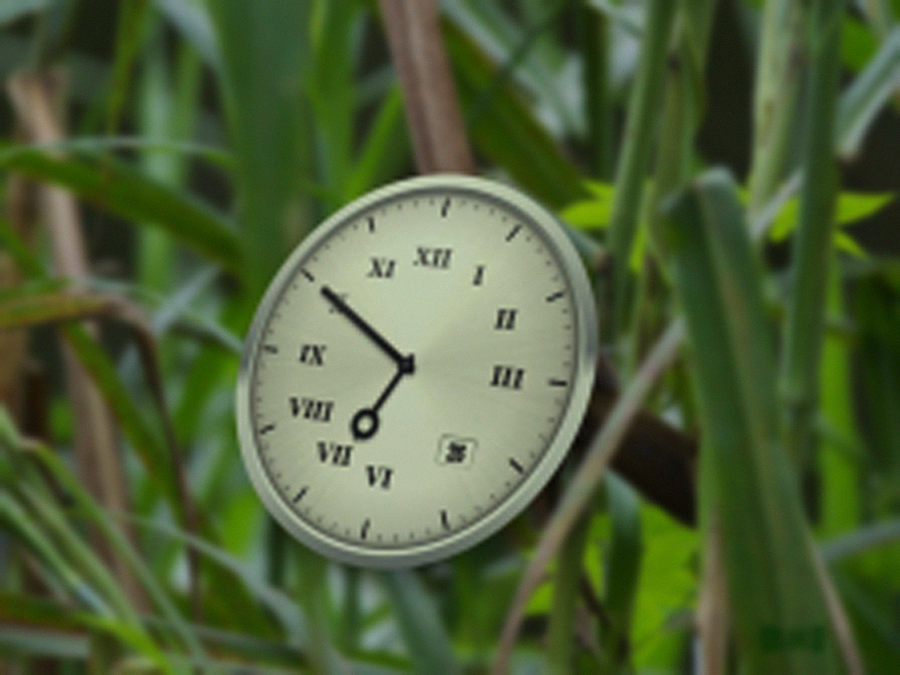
6.50
